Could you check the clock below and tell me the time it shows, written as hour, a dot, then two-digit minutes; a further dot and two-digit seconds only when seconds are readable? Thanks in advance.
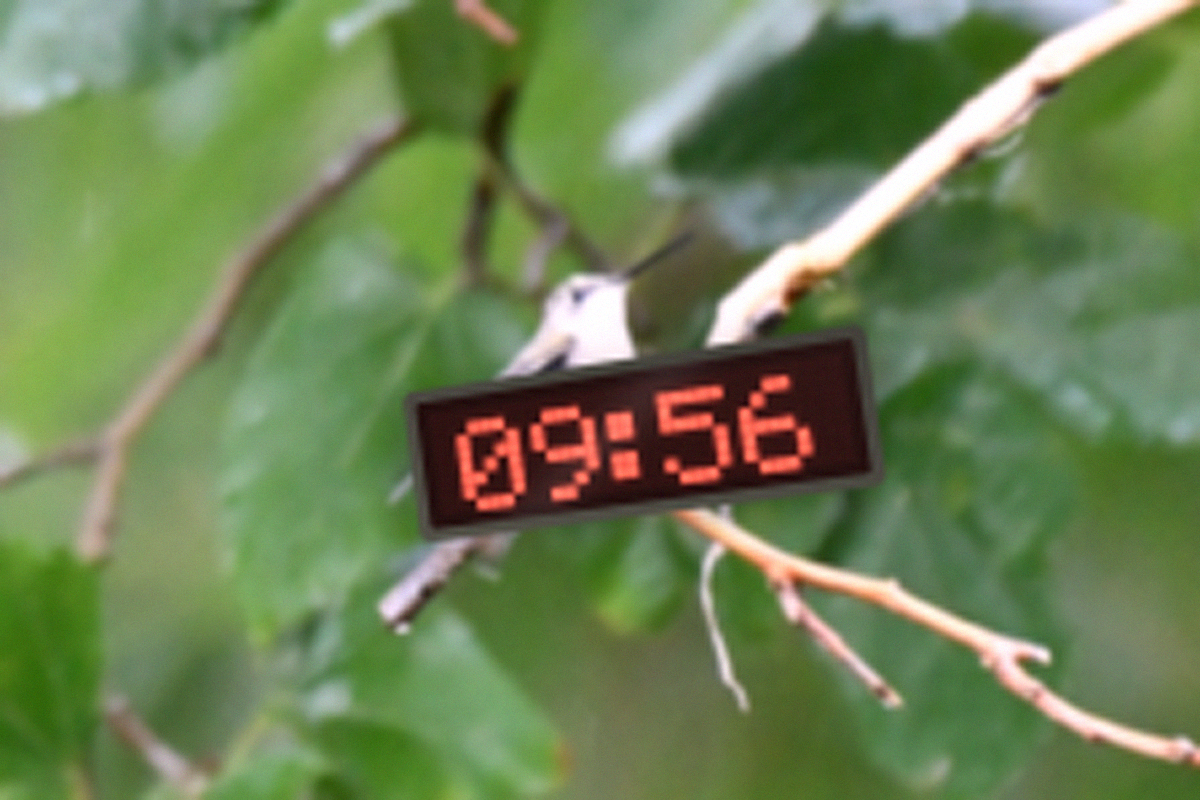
9.56
